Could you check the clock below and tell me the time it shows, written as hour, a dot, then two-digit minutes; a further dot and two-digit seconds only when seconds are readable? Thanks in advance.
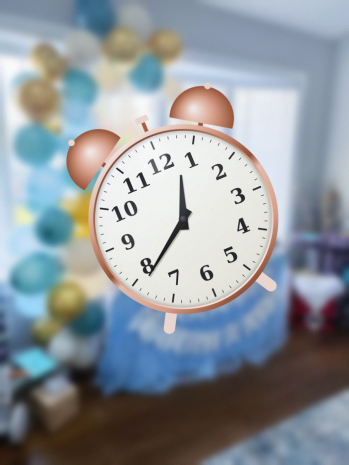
12.39
